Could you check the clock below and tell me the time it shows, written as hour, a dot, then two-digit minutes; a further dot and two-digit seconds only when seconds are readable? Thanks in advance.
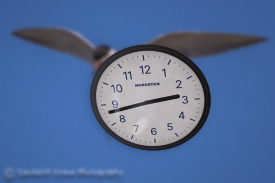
2.43
